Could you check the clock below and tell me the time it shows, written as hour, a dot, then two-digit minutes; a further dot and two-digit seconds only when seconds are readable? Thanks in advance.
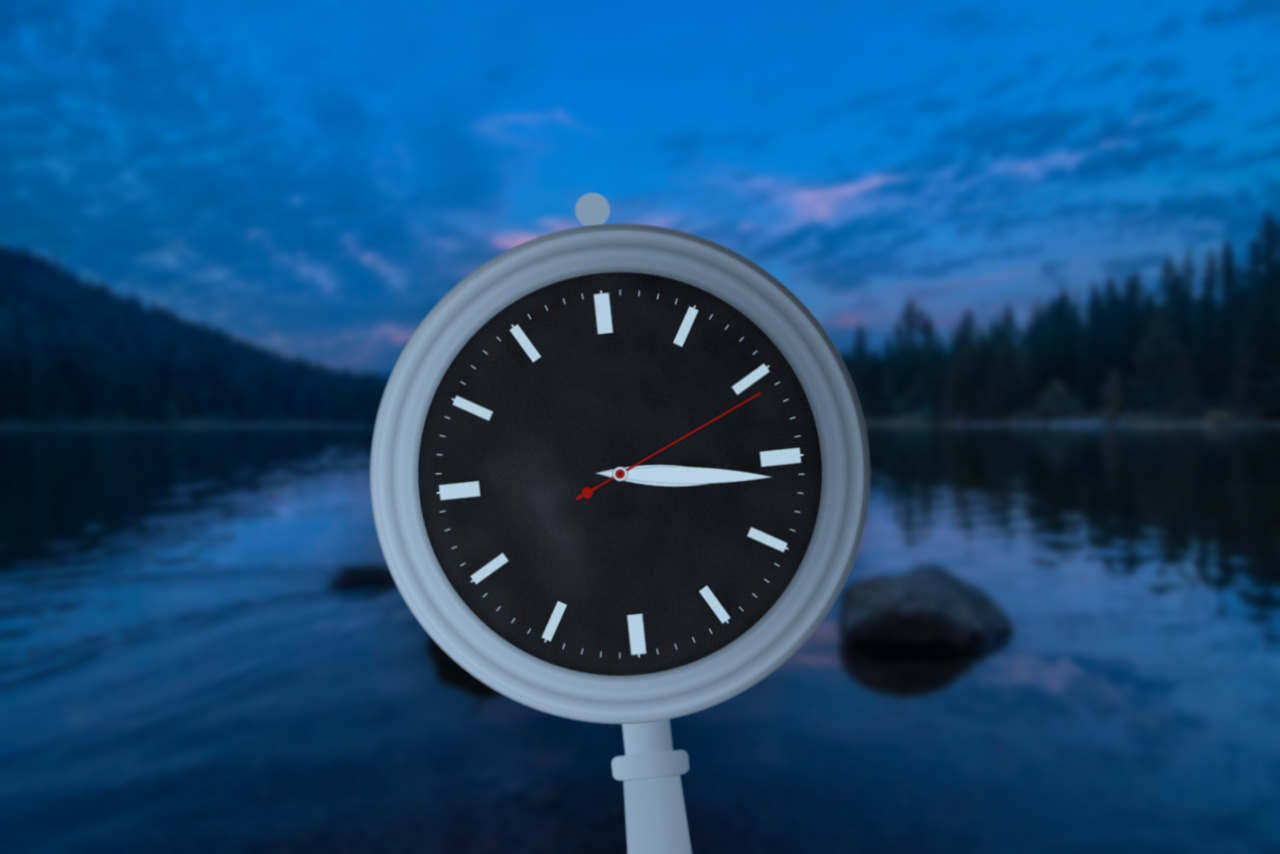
3.16.11
